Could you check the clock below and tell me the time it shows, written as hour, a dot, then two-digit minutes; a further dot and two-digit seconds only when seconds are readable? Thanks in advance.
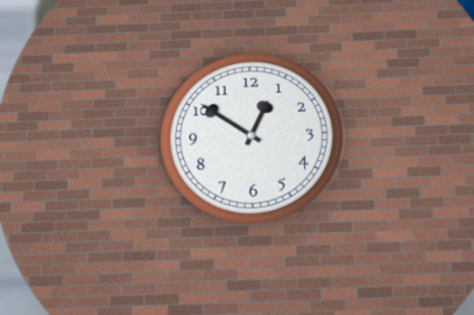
12.51
